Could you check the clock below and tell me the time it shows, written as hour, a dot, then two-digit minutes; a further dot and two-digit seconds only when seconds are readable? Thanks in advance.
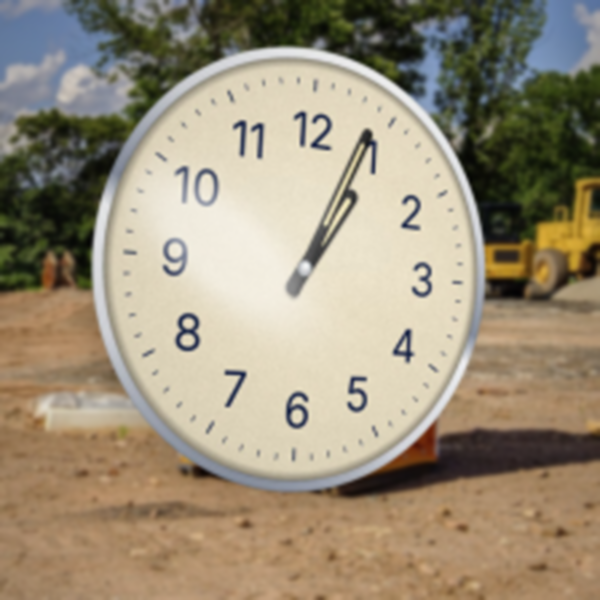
1.04
